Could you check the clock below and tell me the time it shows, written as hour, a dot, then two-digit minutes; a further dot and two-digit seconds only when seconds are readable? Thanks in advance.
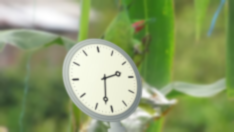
2.32
